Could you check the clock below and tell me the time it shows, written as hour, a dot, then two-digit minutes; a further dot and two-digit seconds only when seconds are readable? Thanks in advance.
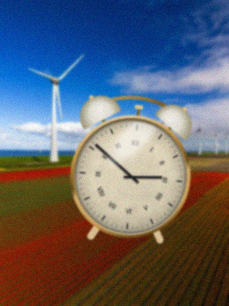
2.51
